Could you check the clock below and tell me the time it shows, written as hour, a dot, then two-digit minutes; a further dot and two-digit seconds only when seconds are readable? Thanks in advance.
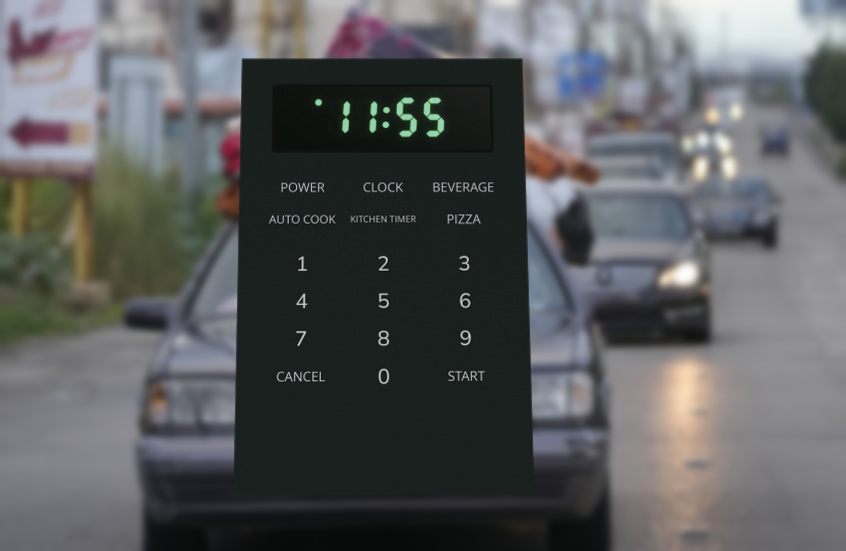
11.55
